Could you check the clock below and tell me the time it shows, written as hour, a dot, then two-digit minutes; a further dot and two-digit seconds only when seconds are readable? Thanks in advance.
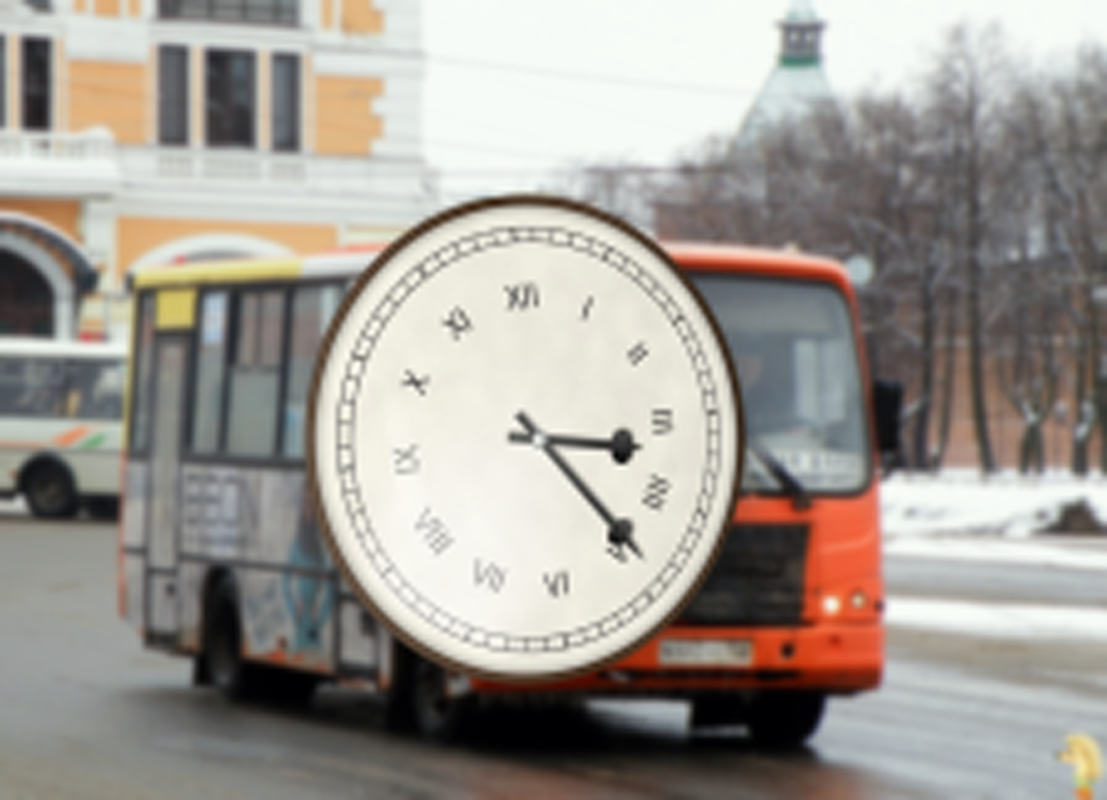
3.24
